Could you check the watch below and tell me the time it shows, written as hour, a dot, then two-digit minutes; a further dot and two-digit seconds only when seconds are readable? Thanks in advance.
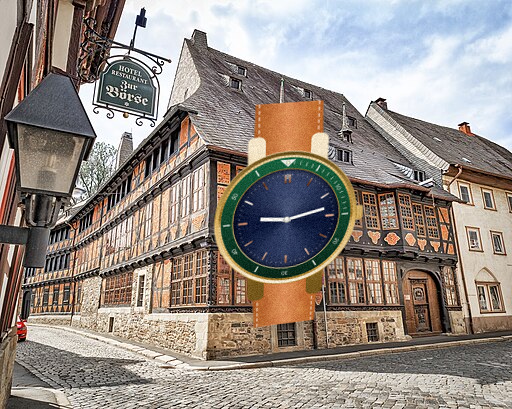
9.13
